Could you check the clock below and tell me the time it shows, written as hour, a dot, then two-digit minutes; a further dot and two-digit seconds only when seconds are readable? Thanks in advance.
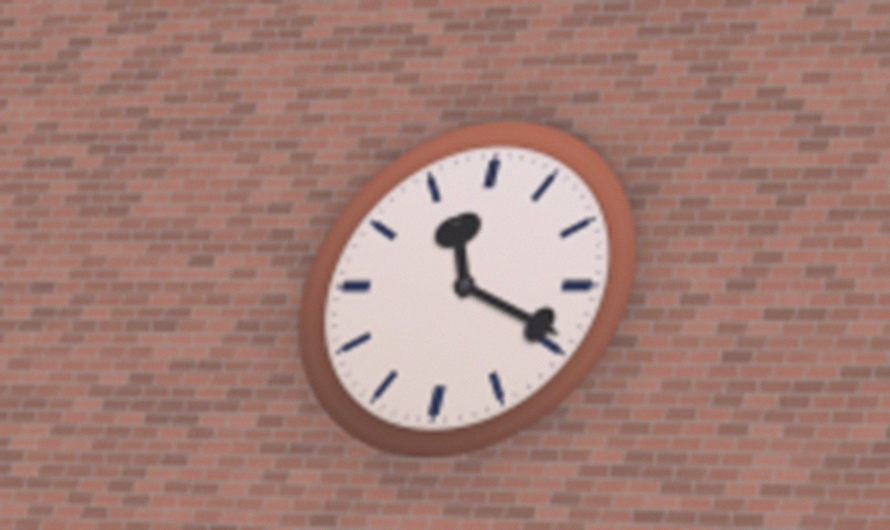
11.19
